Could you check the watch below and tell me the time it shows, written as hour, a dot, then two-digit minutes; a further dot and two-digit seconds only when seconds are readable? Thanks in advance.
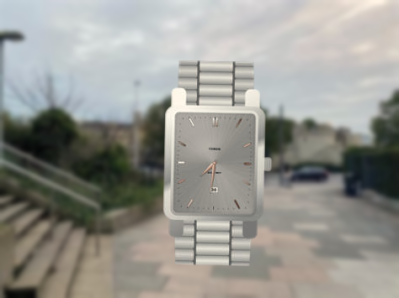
7.31
